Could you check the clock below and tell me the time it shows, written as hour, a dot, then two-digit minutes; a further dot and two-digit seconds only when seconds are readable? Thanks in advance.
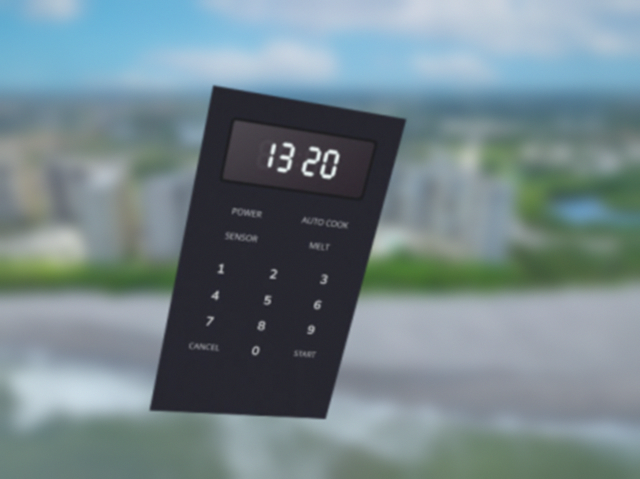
13.20
